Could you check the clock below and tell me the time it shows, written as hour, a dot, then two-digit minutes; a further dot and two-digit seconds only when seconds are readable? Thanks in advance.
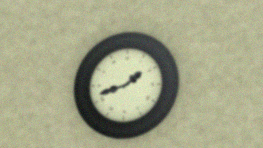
1.42
